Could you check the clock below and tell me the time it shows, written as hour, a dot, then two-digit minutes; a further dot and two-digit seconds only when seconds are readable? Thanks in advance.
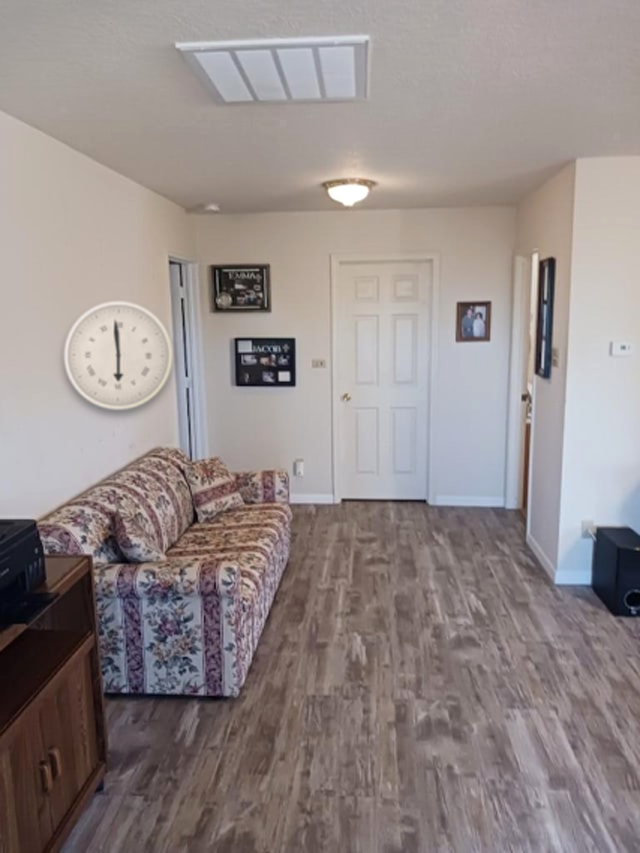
5.59
